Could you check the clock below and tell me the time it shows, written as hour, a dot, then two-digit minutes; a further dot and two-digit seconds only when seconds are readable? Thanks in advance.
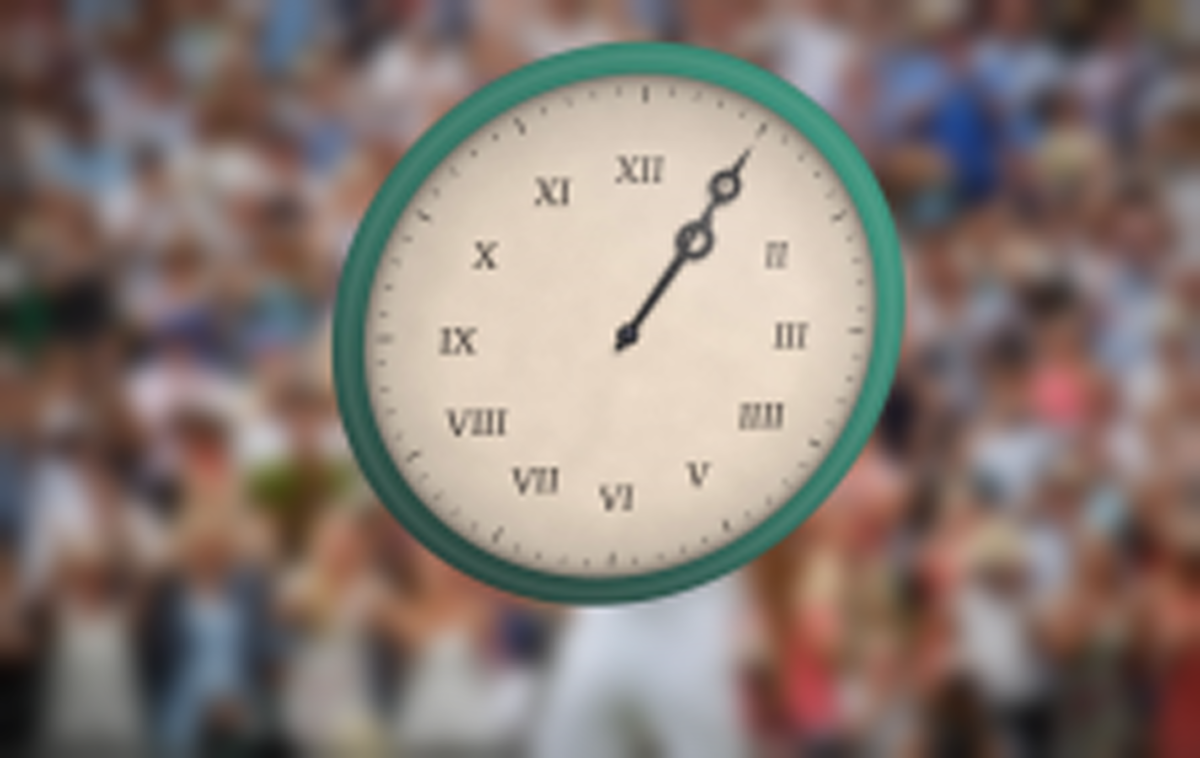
1.05
